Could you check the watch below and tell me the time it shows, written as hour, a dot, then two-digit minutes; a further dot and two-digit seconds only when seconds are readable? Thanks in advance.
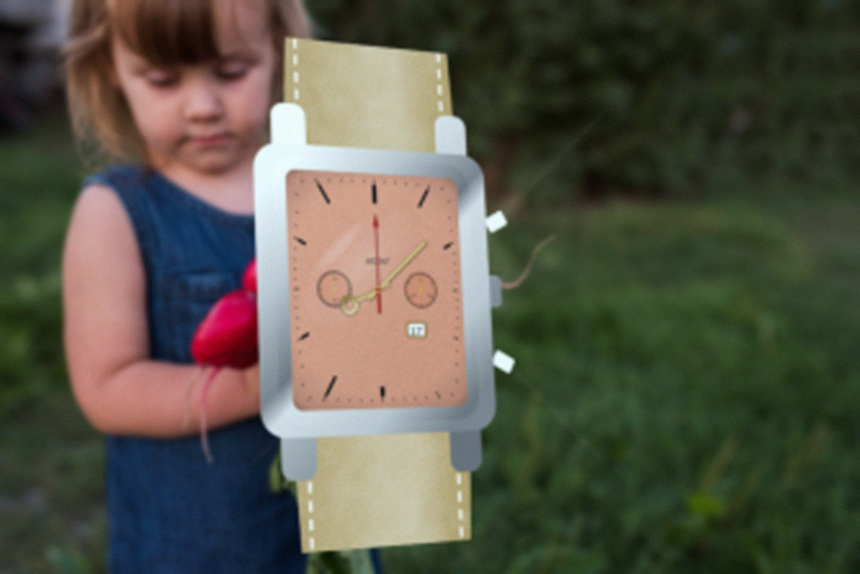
8.08
